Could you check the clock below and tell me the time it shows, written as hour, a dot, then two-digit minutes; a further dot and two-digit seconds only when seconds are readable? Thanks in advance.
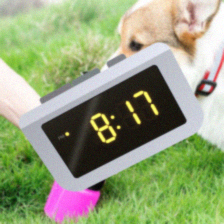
8.17
